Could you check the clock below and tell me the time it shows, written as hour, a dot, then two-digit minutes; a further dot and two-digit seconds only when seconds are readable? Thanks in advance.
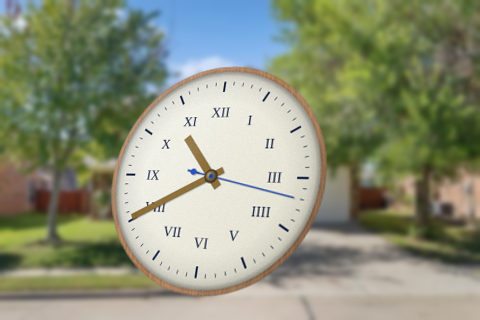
10.40.17
